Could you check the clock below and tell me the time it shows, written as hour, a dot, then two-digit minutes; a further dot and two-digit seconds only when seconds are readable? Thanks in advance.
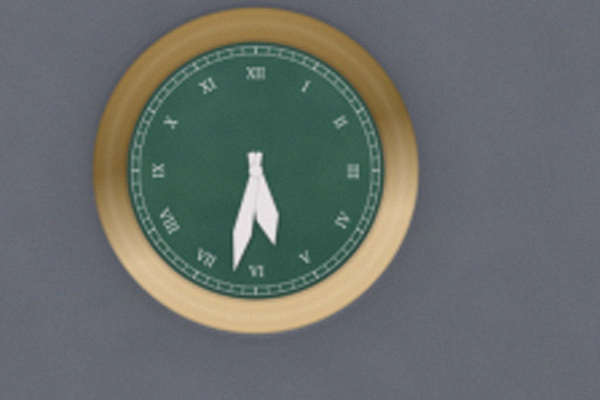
5.32
